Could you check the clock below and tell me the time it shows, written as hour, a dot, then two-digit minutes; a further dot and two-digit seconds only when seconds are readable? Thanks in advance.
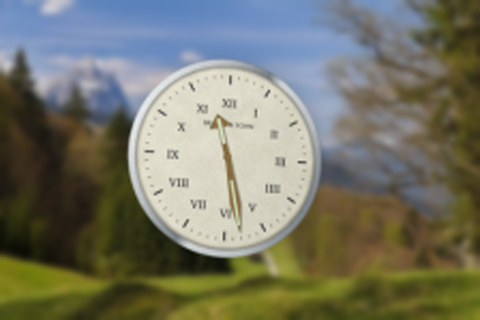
11.28
